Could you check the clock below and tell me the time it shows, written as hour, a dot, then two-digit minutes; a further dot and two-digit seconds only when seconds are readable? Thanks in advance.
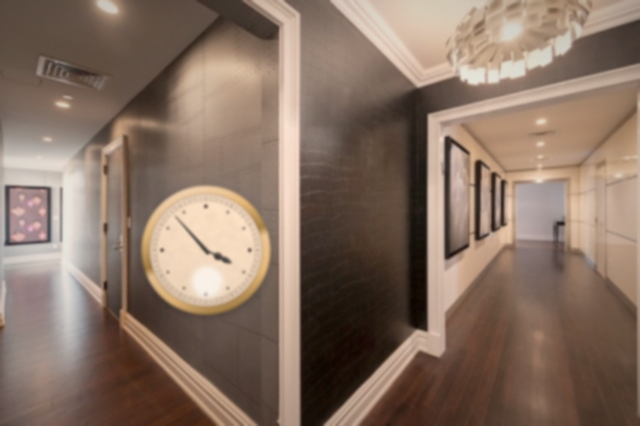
3.53
